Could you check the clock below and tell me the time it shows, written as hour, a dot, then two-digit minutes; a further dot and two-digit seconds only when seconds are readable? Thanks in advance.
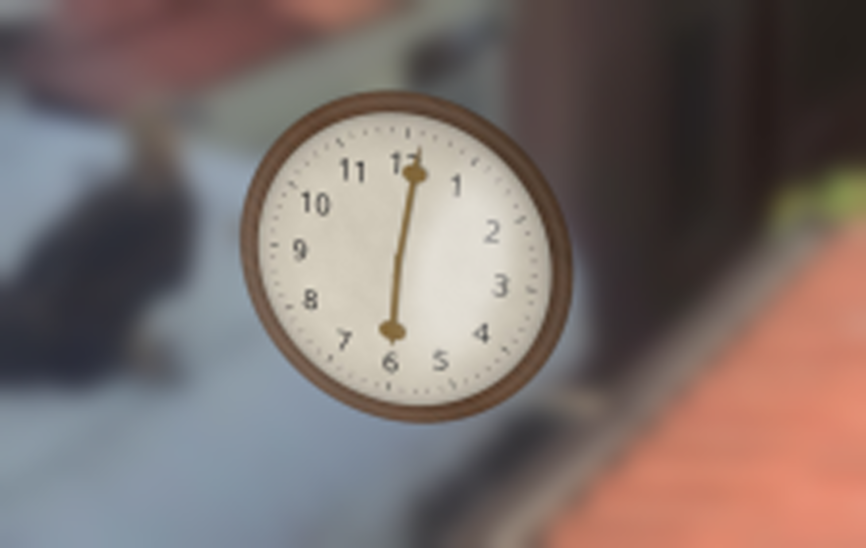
6.01
